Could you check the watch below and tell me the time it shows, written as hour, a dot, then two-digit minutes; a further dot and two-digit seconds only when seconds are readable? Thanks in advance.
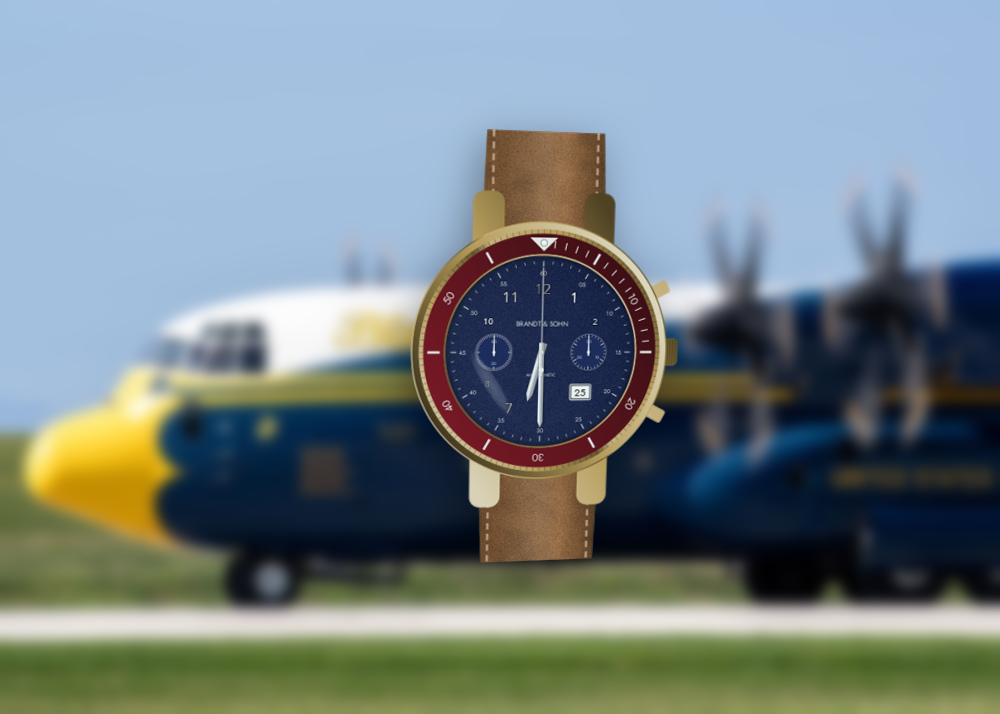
6.30
